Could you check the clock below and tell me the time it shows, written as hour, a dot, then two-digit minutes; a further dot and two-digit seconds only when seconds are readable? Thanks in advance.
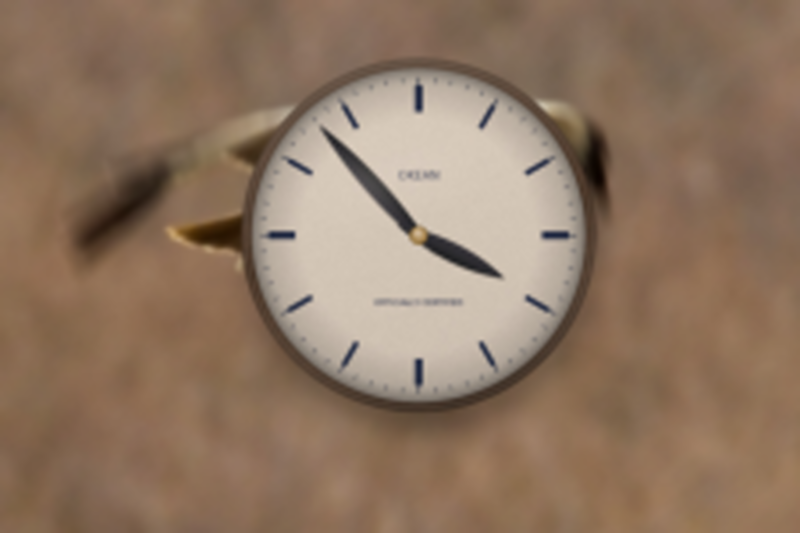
3.53
